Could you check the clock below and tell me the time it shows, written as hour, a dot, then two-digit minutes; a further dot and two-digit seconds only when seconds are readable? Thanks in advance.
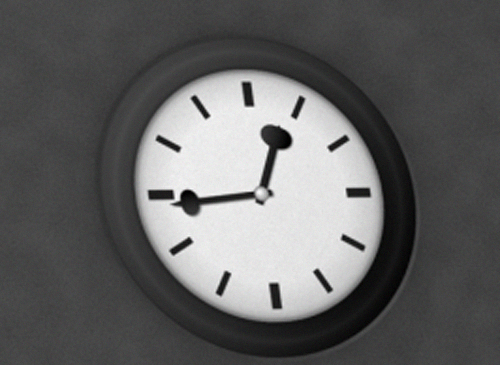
12.44
